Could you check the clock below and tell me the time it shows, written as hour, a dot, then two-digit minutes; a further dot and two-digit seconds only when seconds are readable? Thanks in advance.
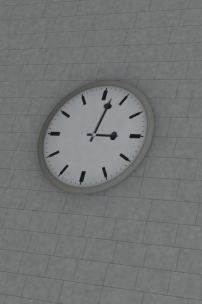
3.02
